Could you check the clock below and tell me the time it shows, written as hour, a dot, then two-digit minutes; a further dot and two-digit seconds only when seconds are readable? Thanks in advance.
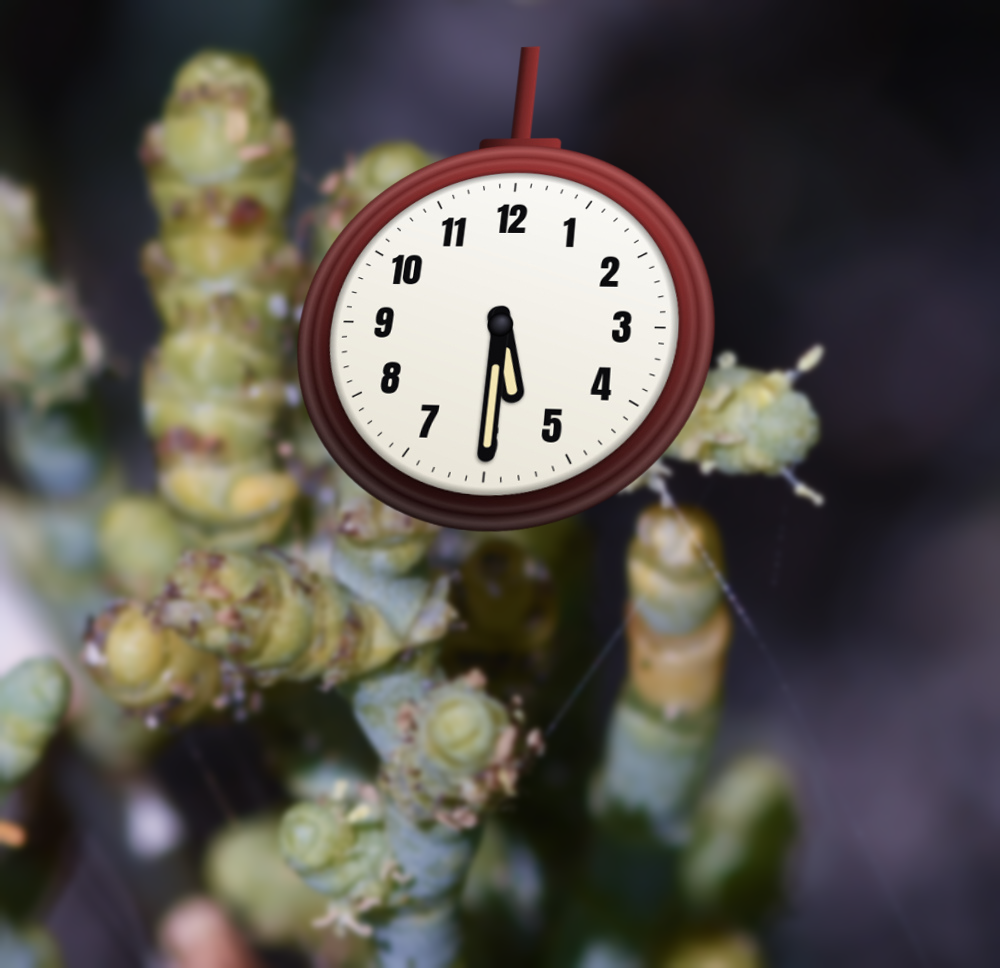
5.30
